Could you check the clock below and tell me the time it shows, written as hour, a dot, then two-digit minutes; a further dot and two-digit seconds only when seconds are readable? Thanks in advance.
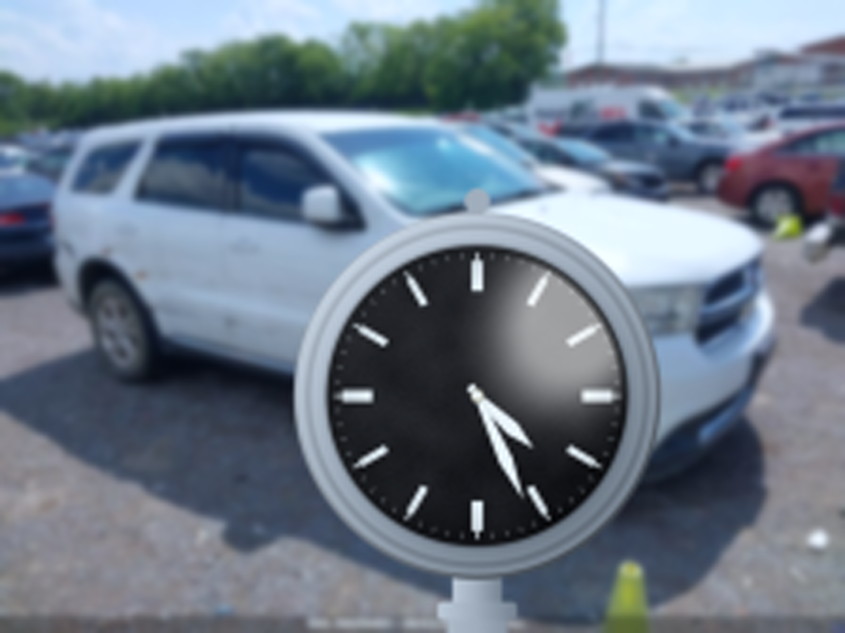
4.26
